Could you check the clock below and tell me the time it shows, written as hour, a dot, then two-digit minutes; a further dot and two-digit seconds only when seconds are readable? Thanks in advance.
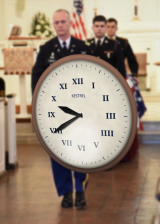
9.40
